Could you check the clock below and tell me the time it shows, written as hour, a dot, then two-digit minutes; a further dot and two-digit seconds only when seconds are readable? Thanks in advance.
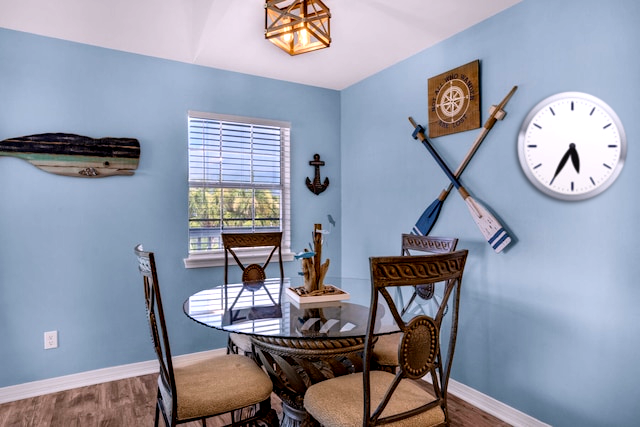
5.35
